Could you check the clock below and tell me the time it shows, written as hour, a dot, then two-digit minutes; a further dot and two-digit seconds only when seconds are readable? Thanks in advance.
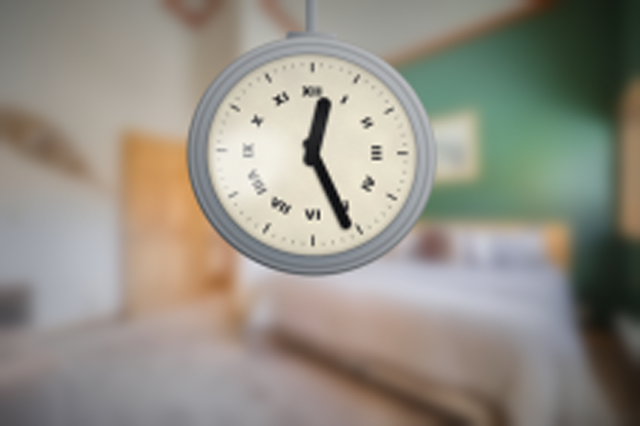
12.26
